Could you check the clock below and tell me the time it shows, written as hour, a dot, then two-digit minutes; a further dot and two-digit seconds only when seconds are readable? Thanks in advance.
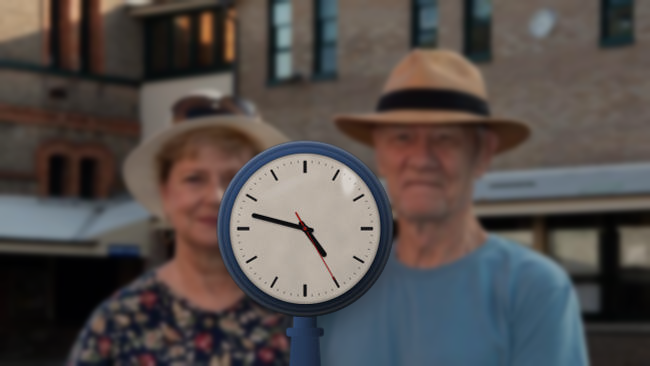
4.47.25
